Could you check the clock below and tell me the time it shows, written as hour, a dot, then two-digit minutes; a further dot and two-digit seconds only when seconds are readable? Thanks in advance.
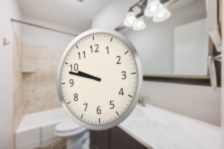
9.48
